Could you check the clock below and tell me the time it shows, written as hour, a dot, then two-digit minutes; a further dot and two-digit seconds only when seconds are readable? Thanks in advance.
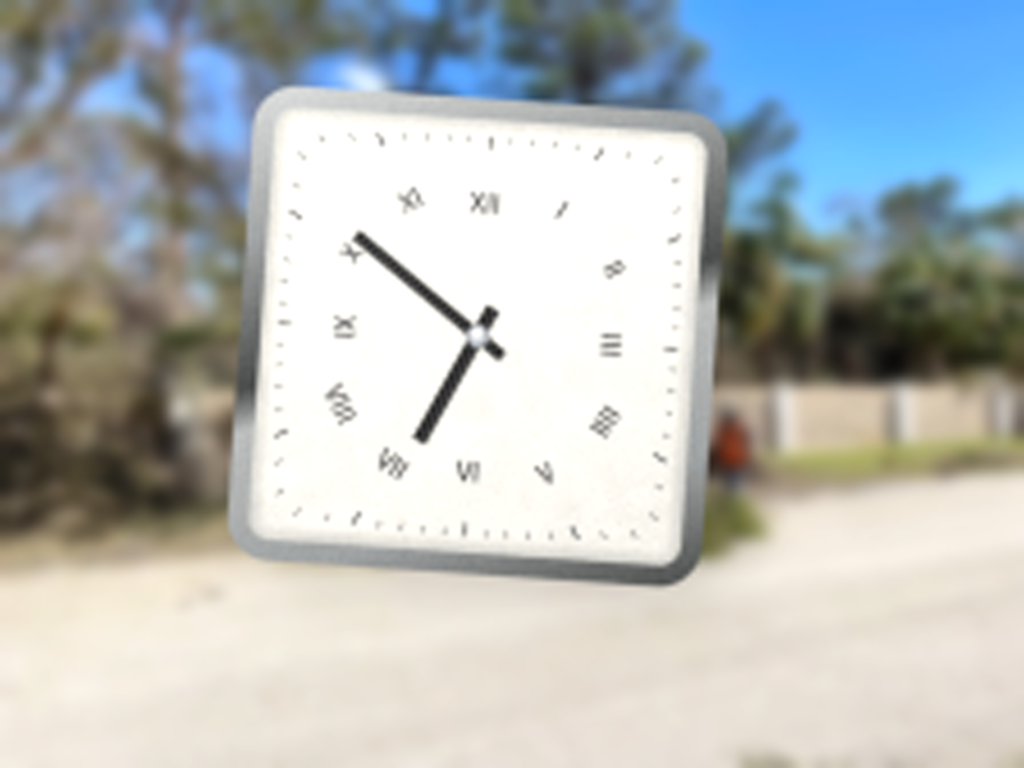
6.51
